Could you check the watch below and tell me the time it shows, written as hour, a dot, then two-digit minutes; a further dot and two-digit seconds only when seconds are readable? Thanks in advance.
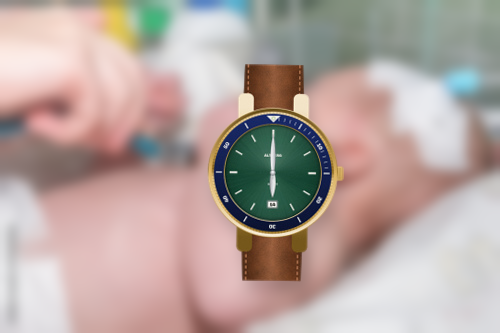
6.00
